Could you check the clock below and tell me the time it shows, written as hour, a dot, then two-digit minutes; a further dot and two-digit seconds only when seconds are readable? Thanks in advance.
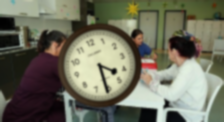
4.31
